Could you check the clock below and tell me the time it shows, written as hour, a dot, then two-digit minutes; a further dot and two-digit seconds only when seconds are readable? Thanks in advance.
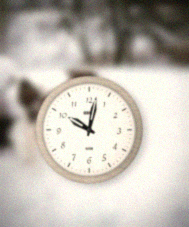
10.02
